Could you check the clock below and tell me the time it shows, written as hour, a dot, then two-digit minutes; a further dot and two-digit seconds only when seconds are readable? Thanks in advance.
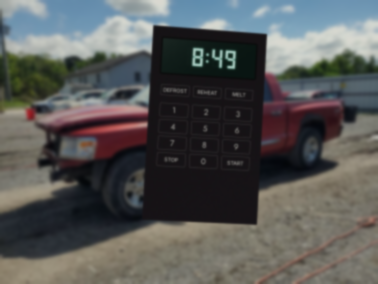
8.49
